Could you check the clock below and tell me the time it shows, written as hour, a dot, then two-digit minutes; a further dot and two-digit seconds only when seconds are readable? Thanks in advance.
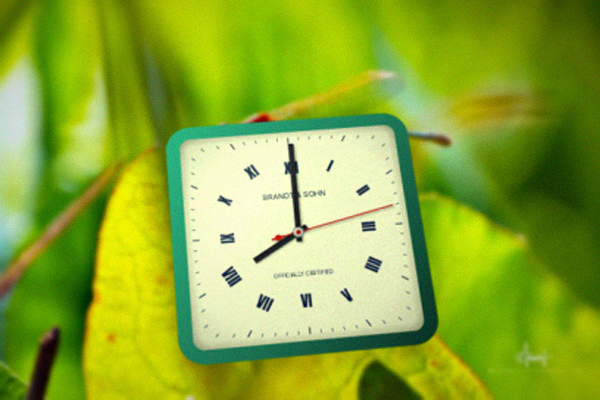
8.00.13
